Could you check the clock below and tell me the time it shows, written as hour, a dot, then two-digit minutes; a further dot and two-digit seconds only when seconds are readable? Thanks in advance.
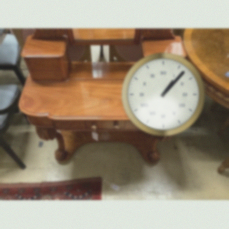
1.07
